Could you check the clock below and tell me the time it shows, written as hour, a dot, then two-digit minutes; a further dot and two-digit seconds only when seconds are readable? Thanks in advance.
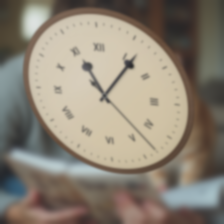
11.06.23
